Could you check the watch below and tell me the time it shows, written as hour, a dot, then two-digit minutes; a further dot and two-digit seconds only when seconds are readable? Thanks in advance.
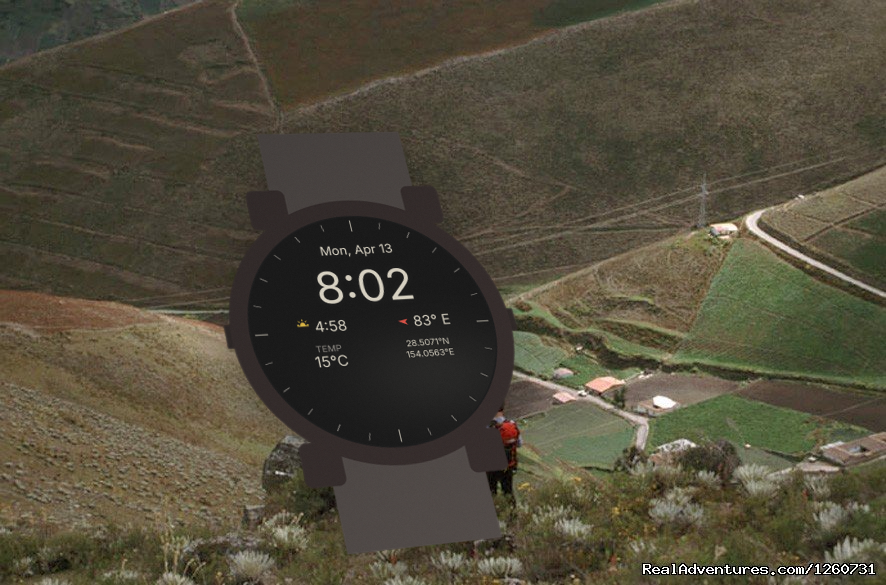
8.02
